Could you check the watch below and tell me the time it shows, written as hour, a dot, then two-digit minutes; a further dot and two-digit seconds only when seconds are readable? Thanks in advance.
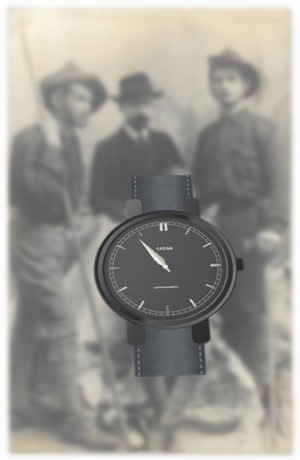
10.54
